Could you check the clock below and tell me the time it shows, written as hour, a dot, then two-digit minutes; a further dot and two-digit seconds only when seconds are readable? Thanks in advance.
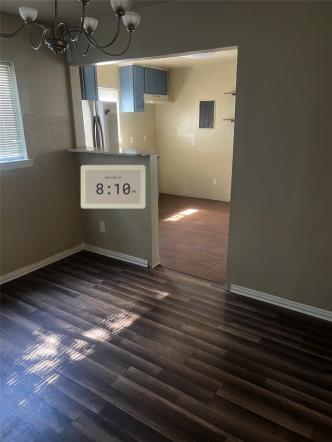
8.10
